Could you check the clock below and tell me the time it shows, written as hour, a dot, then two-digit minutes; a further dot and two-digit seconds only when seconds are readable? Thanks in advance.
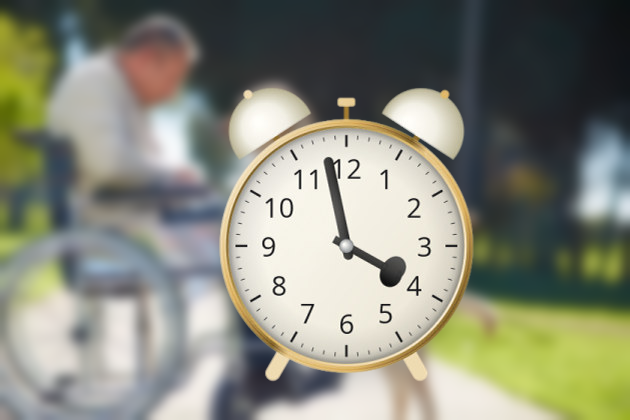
3.58
